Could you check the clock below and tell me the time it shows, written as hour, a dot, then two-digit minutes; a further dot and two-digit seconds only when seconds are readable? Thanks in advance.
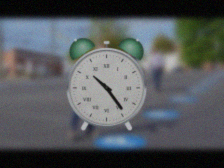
10.24
